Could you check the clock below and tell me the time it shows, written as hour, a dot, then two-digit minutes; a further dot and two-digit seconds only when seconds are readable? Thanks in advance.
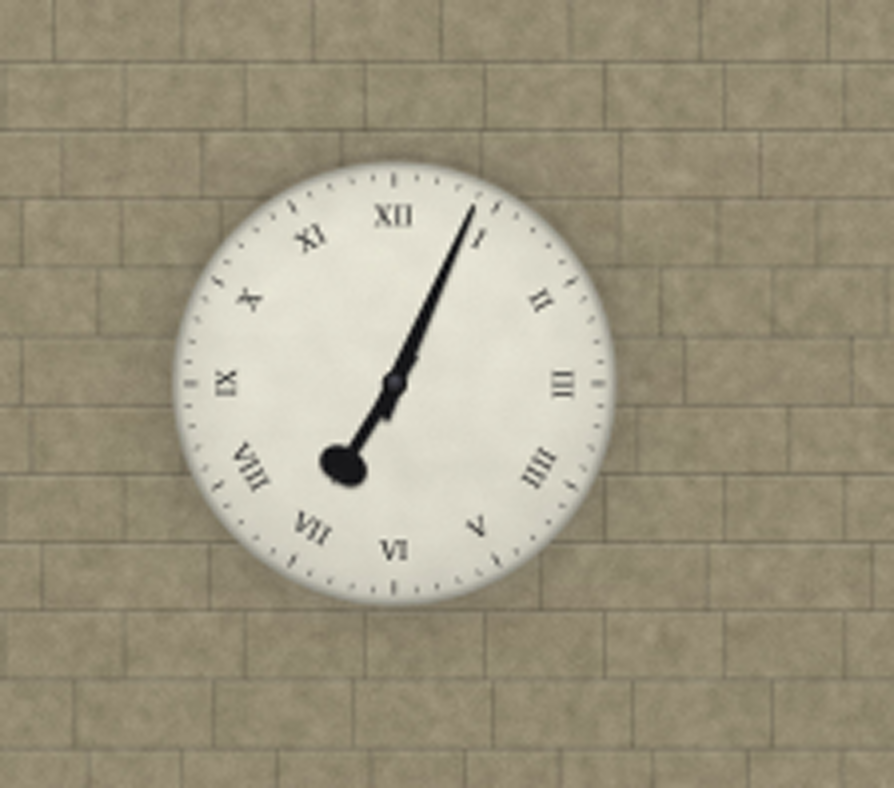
7.04
